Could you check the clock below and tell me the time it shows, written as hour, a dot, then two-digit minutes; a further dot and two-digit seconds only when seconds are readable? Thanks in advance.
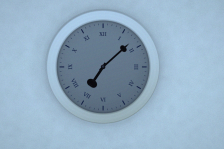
7.08
